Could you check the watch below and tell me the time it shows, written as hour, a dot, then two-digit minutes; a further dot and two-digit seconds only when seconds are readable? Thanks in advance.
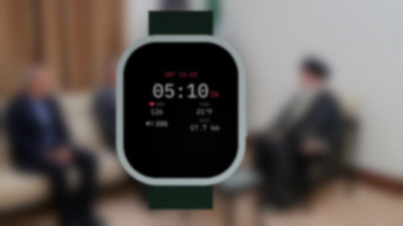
5.10
